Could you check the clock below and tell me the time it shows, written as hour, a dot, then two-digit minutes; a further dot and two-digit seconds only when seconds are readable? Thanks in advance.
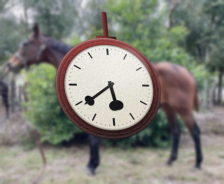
5.39
